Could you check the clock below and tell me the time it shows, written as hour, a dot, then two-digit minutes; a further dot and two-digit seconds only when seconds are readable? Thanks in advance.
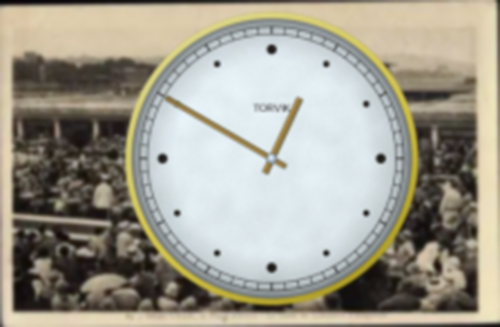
12.50
